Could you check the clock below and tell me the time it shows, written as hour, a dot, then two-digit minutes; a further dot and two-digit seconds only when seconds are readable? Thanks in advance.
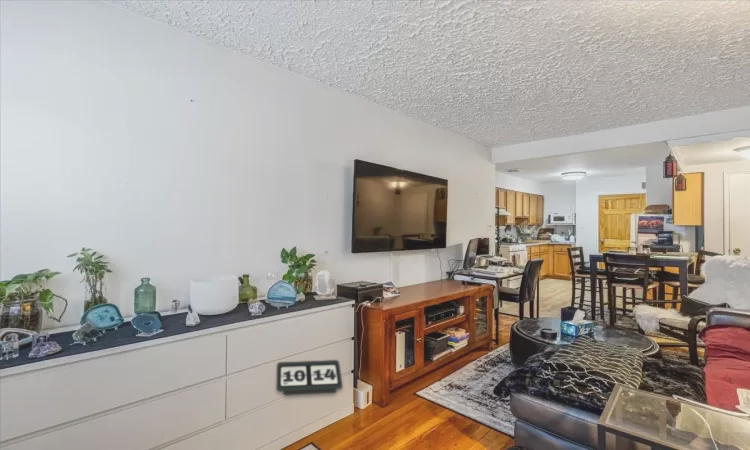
10.14
